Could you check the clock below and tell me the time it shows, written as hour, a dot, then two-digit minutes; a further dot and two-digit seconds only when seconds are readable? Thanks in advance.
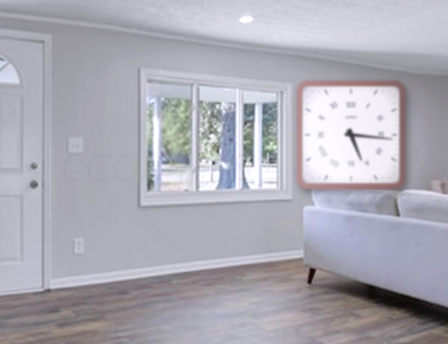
5.16
